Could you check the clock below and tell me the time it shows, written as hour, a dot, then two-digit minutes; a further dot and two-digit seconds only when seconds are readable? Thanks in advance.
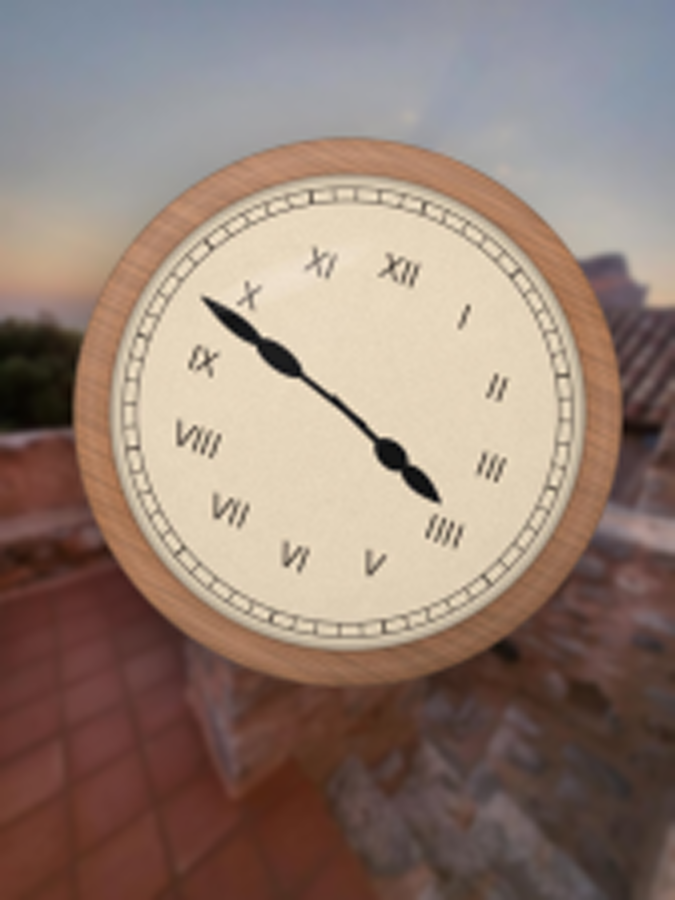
3.48
